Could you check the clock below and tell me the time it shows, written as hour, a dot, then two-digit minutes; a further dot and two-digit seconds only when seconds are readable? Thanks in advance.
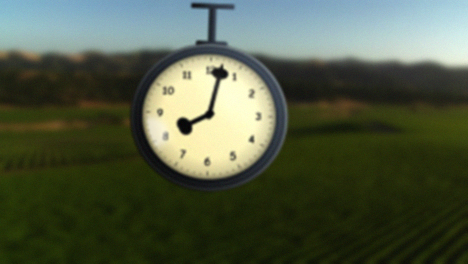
8.02
